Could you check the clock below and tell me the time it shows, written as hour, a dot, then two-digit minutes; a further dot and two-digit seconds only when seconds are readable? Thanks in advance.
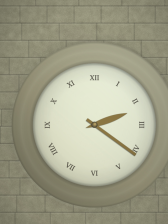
2.21
